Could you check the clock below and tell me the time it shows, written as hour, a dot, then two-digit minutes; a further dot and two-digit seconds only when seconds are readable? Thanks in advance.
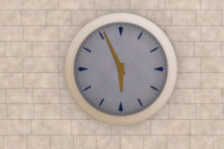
5.56
